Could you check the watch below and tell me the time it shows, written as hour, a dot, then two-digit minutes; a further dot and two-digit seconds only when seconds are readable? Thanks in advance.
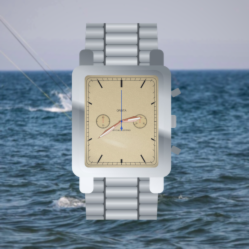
2.39
